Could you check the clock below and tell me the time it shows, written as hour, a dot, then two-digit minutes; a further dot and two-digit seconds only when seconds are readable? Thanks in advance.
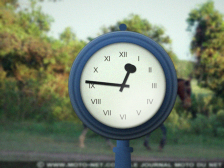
12.46
